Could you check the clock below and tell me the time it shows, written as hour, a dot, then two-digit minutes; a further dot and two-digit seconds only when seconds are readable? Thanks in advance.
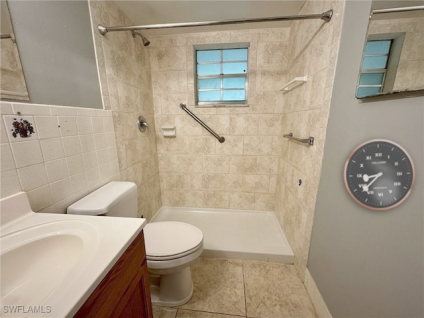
8.38
